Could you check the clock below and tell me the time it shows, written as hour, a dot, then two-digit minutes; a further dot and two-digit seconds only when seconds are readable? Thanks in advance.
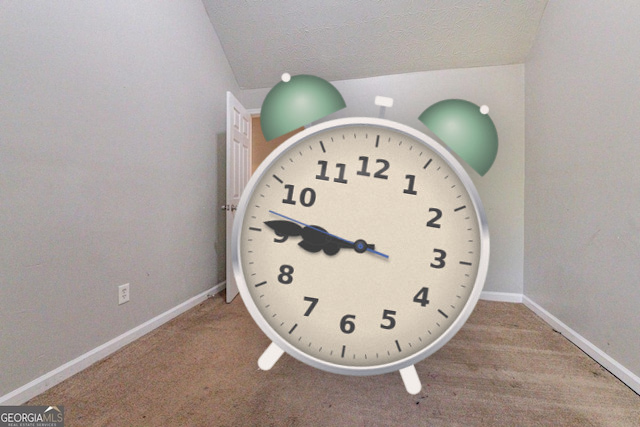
8.45.47
